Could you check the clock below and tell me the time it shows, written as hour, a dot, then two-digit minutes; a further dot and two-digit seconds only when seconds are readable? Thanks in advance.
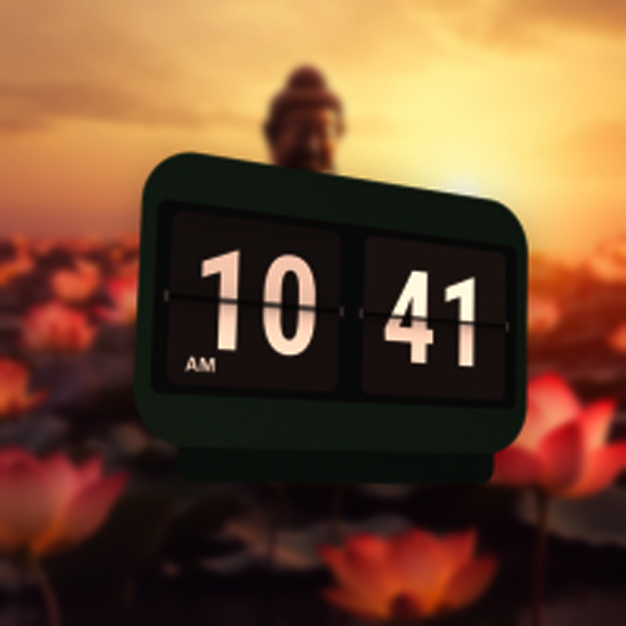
10.41
